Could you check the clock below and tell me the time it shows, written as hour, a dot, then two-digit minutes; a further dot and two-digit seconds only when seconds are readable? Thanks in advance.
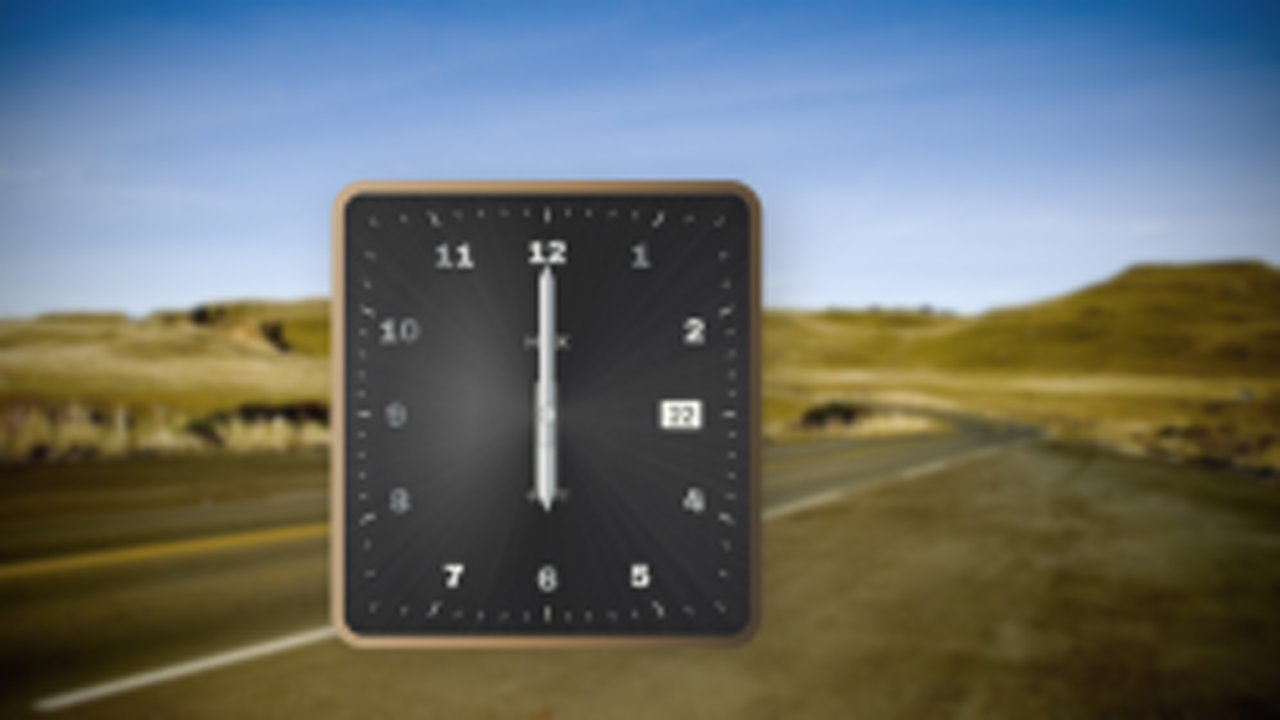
6.00
